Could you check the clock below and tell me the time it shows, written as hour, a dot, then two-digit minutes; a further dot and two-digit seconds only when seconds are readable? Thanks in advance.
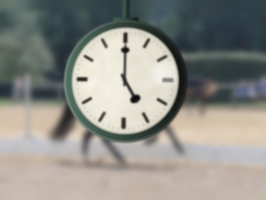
5.00
